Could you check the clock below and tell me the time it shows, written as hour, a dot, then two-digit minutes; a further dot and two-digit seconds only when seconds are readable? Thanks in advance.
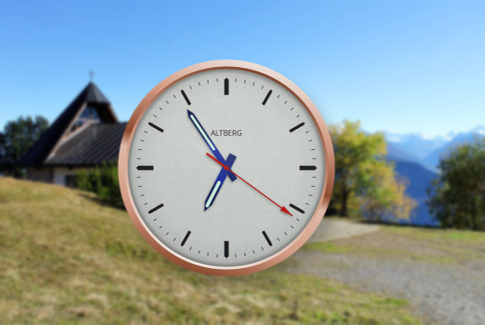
6.54.21
